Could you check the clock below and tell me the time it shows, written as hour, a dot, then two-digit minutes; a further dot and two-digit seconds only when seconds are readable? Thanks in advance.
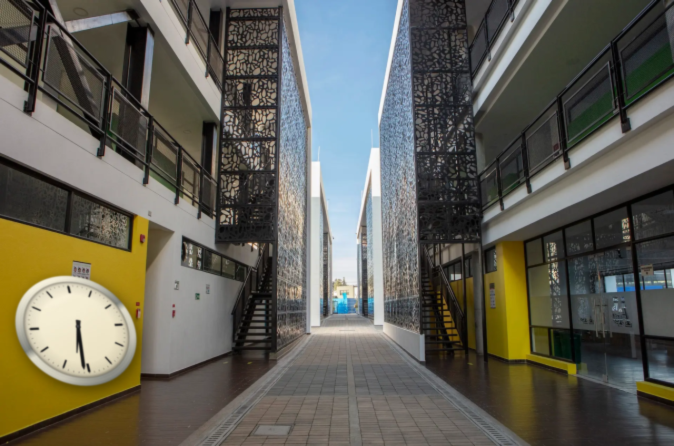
6.31
